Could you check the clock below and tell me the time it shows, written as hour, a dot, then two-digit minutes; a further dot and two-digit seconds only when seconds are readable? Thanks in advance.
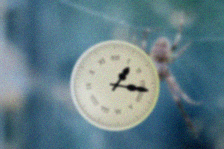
1.17
